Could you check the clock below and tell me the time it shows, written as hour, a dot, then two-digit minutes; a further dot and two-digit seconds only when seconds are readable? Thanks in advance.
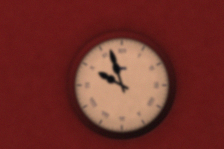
9.57
